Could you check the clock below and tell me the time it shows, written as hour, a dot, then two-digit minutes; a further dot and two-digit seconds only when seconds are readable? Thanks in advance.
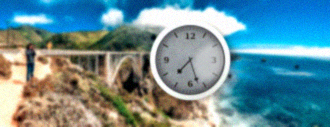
7.27
